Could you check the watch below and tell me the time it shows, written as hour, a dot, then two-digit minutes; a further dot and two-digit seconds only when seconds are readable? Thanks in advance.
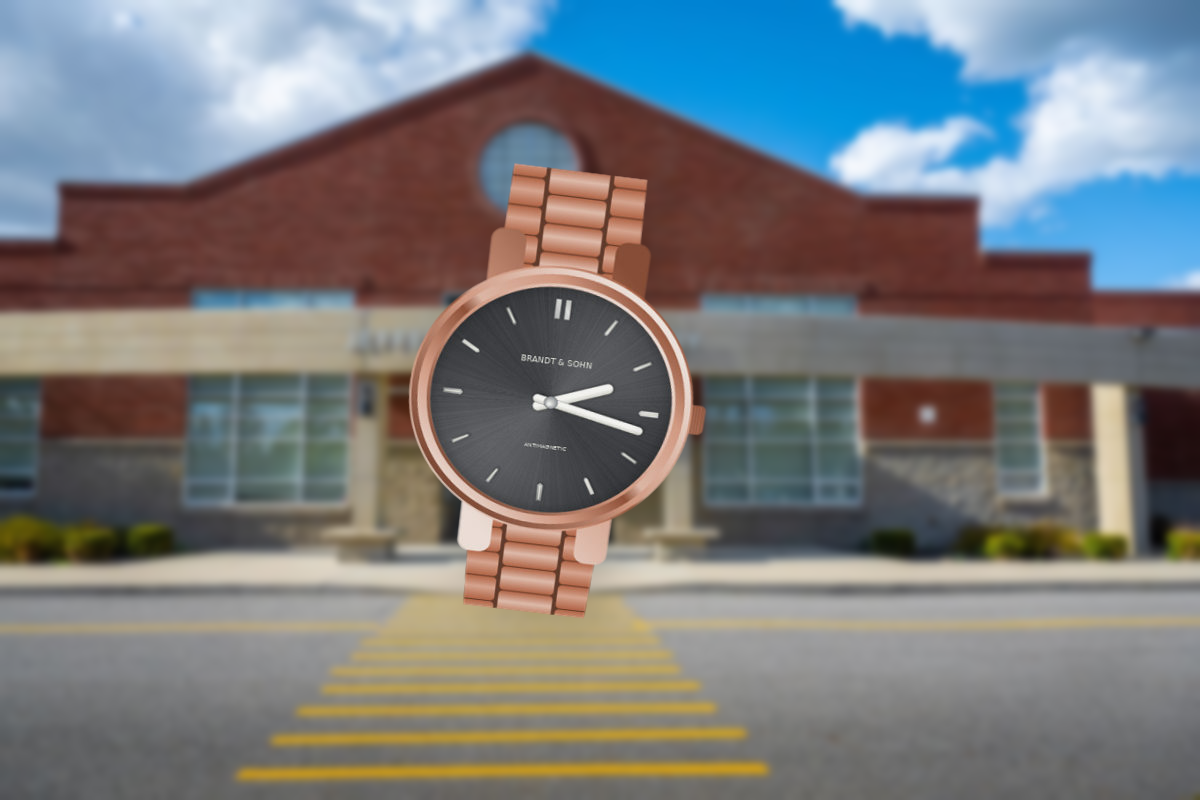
2.17
